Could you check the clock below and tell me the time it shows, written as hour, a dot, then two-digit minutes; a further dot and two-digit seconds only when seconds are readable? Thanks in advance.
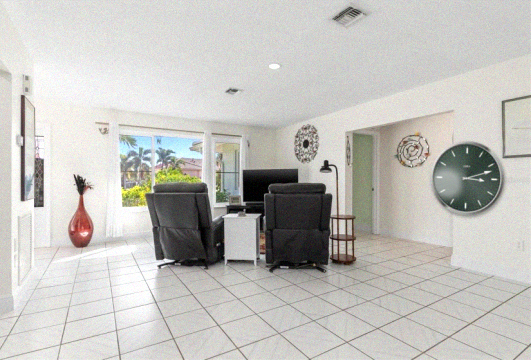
3.12
